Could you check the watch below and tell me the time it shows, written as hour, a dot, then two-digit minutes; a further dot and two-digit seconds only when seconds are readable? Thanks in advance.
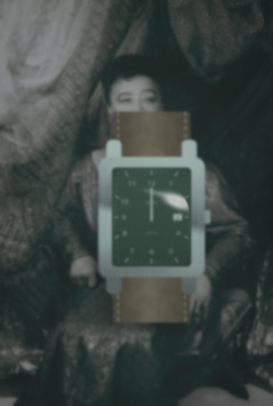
12.00
